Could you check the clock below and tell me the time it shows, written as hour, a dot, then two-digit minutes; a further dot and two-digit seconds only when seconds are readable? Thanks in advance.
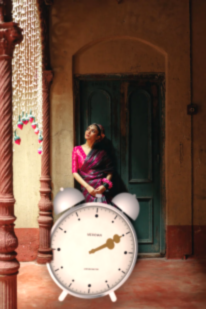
2.10
